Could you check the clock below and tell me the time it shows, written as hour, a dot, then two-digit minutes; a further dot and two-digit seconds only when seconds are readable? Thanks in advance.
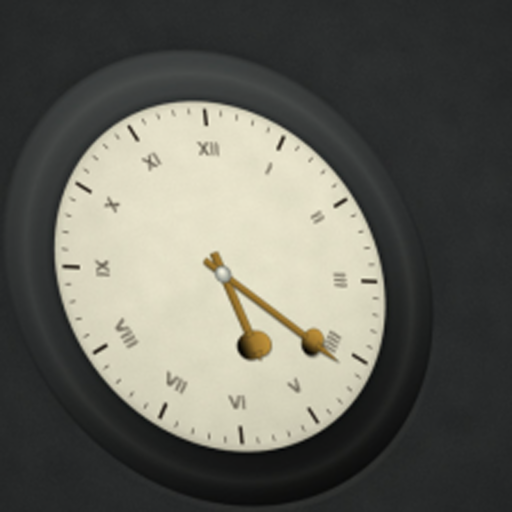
5.21
